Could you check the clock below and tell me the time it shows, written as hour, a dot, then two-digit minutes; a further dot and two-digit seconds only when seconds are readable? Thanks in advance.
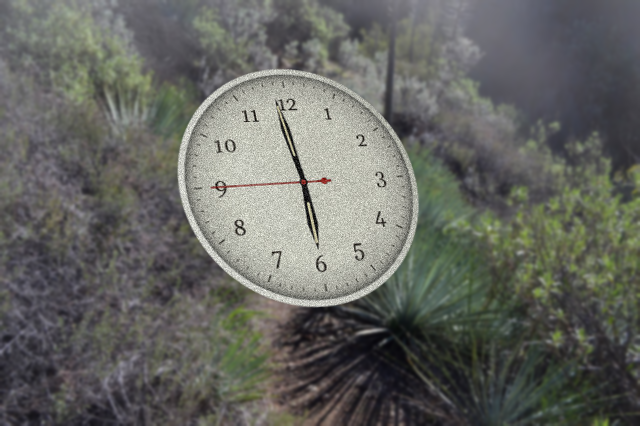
5.58.45
